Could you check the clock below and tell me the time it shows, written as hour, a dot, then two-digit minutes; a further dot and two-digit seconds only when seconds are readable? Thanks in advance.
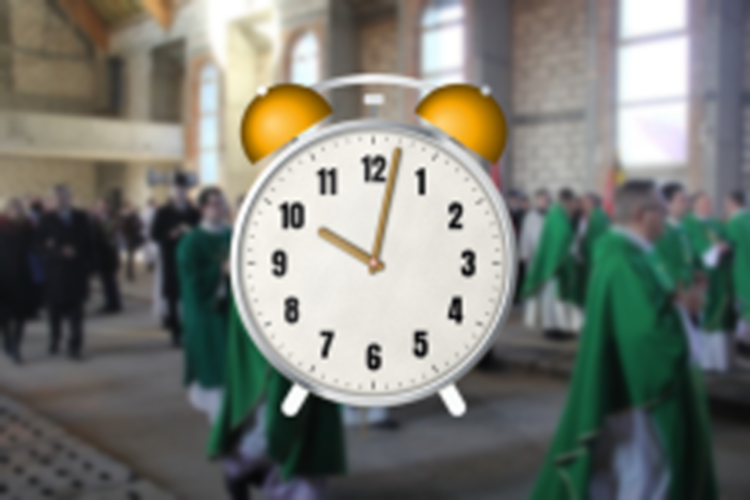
10.02
